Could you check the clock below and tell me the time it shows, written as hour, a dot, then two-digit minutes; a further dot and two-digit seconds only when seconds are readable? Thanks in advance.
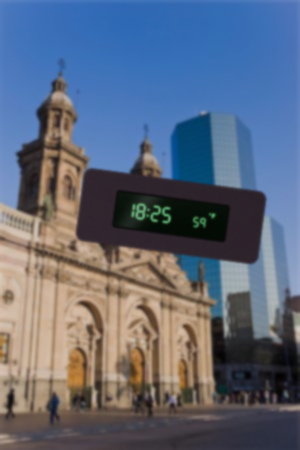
18.25
